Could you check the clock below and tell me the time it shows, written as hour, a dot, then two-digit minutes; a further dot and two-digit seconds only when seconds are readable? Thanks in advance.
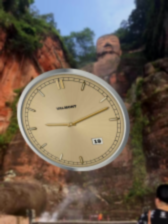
9.12
